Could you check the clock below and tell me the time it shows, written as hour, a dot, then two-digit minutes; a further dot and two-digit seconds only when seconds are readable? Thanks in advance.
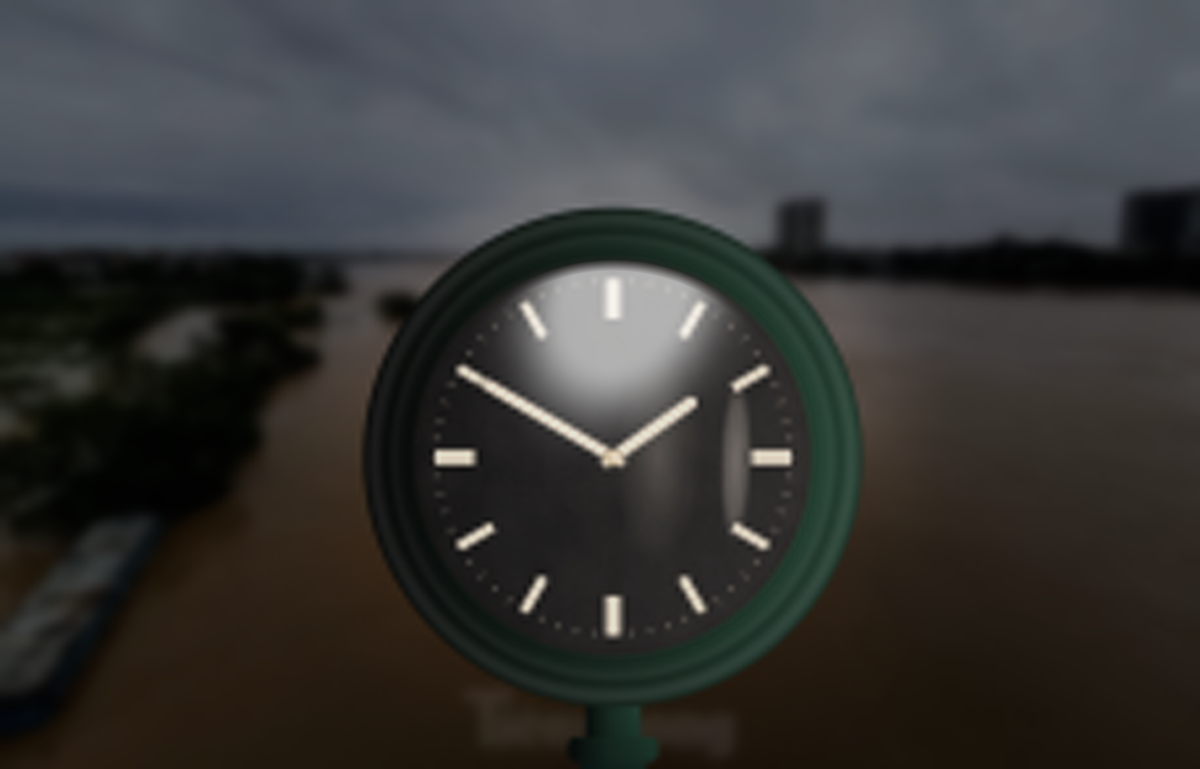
1.50
